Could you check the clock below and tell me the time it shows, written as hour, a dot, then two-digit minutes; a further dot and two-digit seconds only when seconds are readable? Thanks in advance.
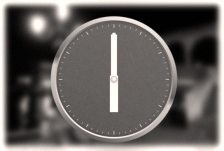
6.00
